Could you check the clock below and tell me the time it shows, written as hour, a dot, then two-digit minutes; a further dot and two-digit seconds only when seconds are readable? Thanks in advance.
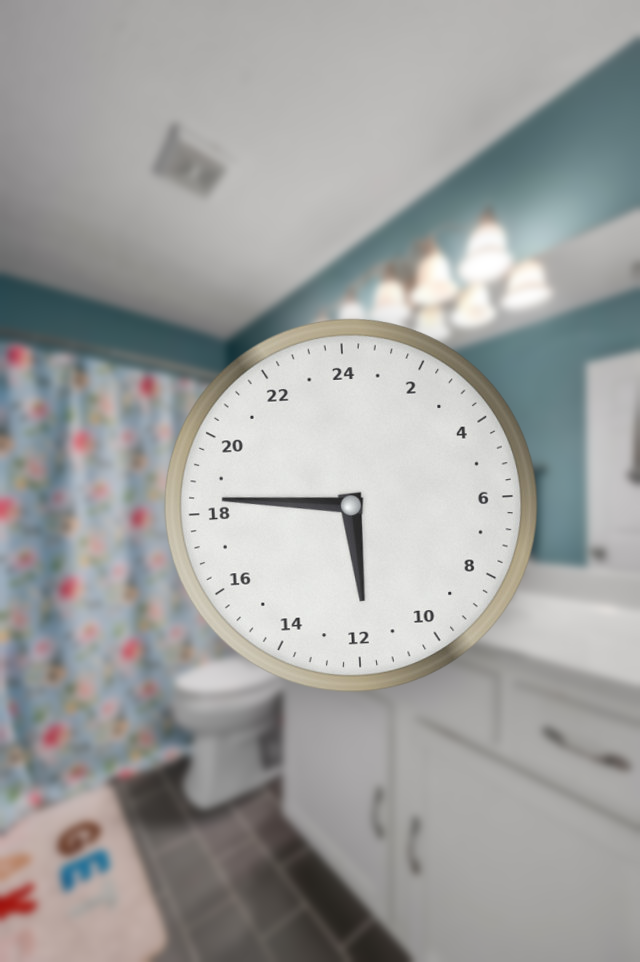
11.46
